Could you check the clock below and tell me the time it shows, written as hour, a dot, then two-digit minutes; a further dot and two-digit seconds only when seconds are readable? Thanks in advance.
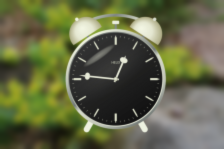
12.46
